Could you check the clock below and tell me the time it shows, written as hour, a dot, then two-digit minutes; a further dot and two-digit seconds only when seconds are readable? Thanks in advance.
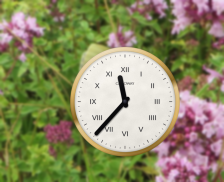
11.37
